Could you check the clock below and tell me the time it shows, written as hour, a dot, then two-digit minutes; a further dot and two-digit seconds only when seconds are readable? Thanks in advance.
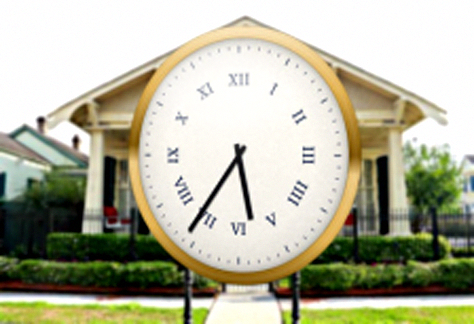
5.36
